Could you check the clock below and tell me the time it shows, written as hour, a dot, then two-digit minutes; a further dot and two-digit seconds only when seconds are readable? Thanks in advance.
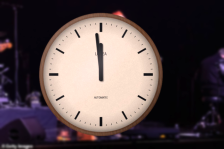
11.59
